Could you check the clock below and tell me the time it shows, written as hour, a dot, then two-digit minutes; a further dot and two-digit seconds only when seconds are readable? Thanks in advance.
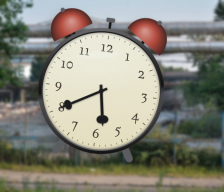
5.40
